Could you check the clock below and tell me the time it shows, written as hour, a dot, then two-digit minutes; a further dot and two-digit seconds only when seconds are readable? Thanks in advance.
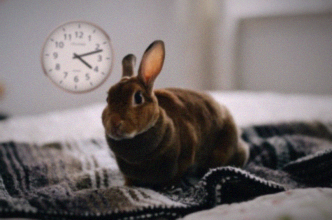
4.12
